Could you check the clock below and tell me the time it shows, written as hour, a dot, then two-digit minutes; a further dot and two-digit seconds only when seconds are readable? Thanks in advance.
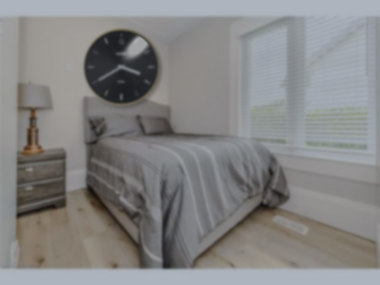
3.40
